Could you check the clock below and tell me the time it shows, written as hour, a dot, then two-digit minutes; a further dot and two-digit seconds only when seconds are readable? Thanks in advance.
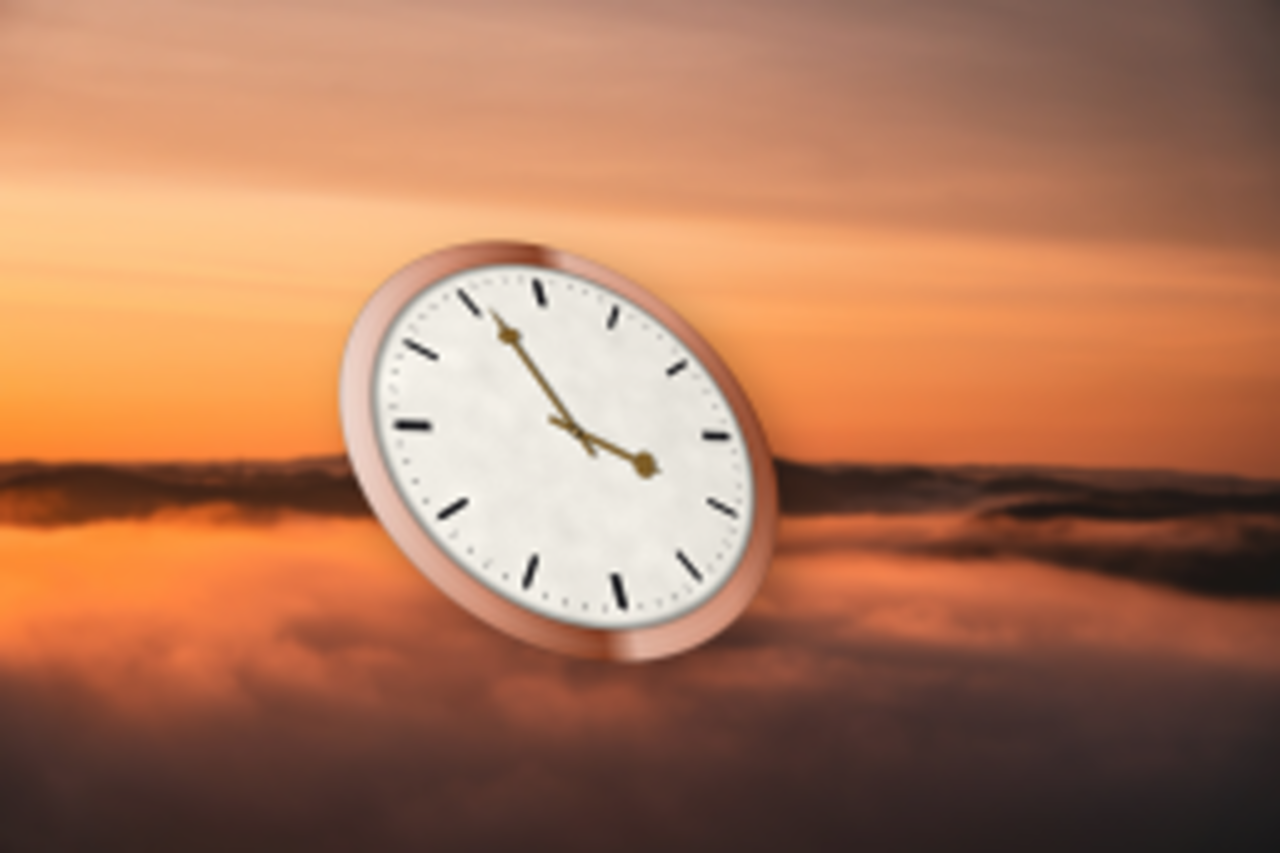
3.56
